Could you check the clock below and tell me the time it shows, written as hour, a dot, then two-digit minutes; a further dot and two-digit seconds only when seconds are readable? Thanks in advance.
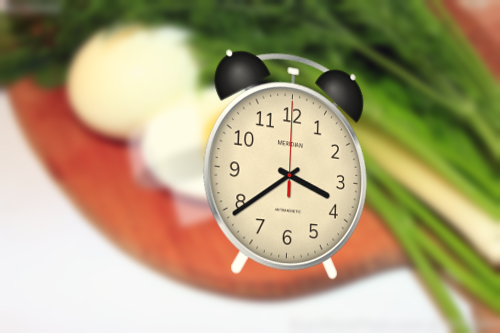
3.39.00
